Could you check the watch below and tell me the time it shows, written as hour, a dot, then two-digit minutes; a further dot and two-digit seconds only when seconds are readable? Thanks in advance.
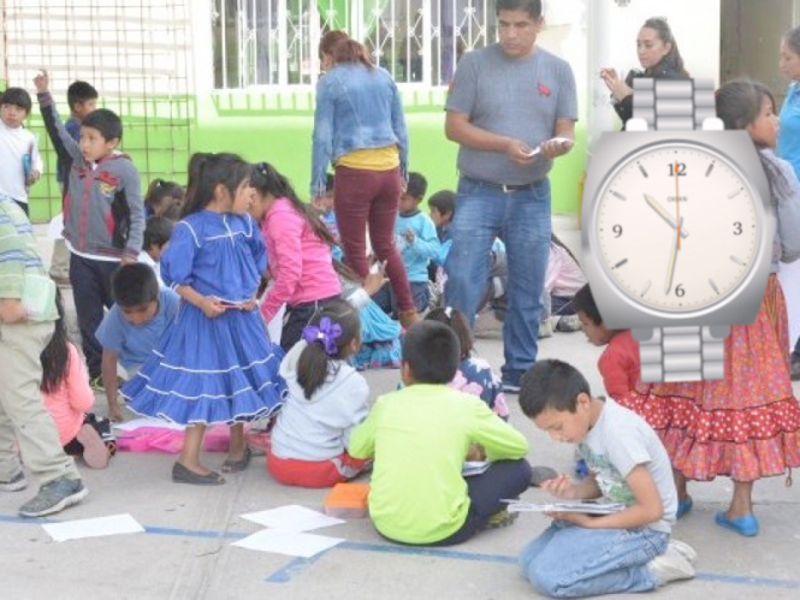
10.32.00
